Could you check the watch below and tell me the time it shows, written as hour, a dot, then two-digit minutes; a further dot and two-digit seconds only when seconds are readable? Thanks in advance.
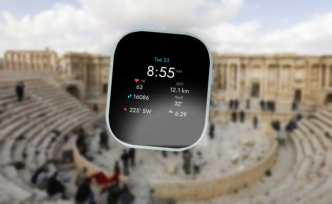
8.55
